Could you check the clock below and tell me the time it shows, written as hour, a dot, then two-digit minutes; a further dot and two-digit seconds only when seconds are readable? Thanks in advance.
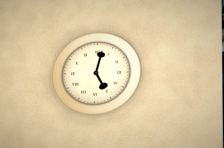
5.02
